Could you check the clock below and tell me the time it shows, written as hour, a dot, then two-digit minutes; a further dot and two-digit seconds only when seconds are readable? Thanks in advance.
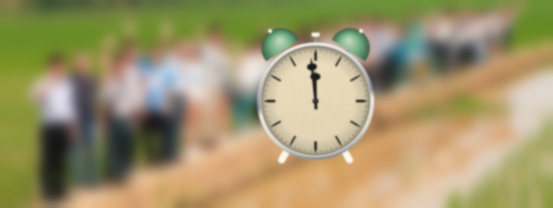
11.59
